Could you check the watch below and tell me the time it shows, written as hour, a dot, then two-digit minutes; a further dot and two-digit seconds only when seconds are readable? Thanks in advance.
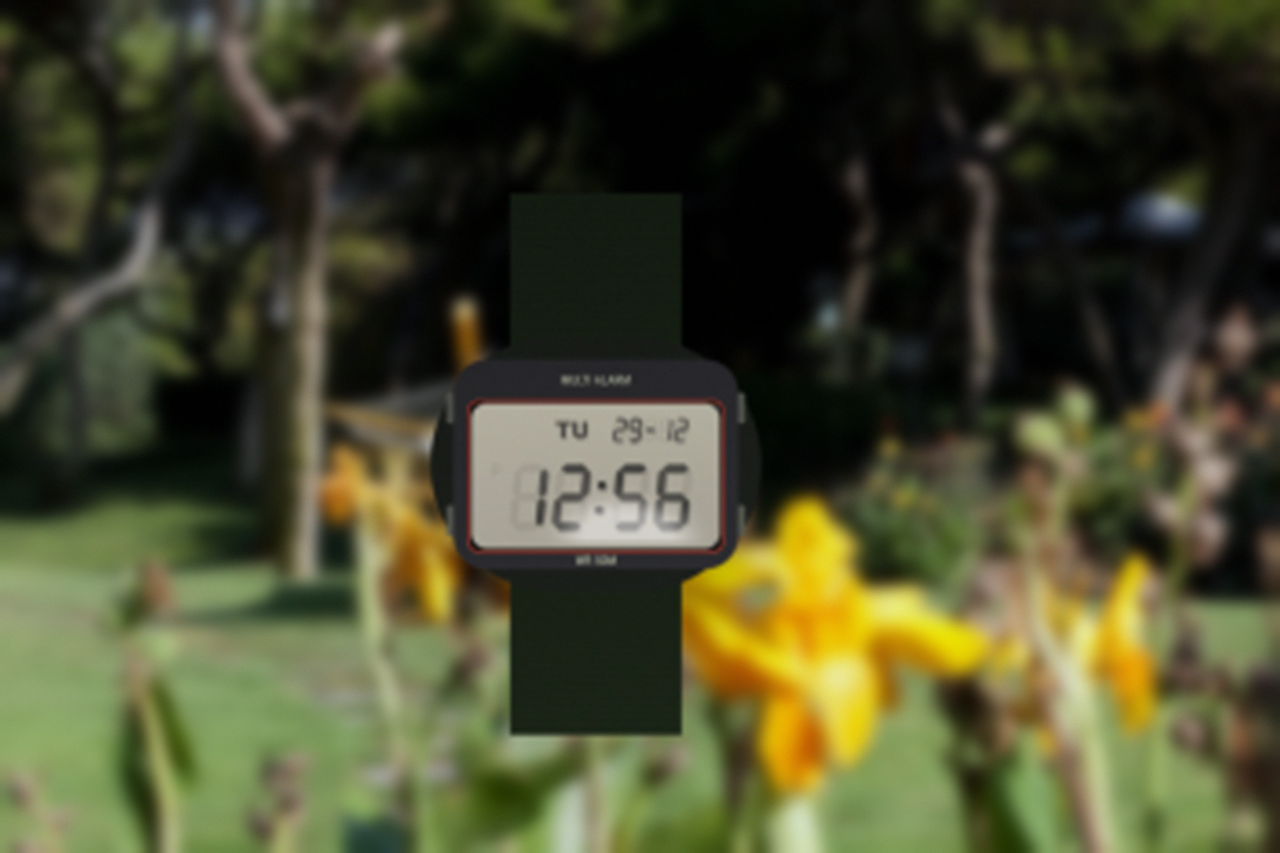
12.56
